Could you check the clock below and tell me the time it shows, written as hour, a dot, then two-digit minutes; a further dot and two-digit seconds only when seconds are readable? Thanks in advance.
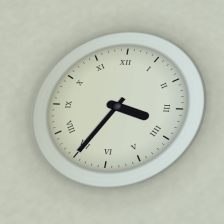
3.35
